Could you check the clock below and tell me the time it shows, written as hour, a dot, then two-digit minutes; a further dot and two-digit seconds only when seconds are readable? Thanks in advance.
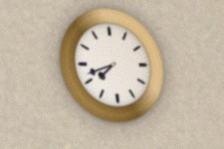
7.42
